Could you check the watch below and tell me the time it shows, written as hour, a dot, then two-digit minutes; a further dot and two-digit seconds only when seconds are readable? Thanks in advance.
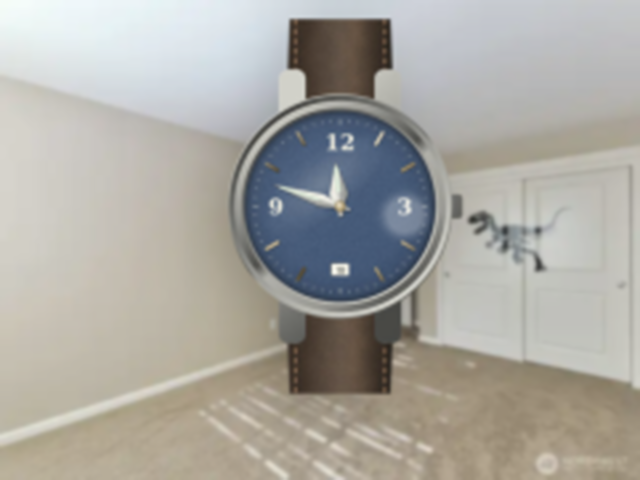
11.48
